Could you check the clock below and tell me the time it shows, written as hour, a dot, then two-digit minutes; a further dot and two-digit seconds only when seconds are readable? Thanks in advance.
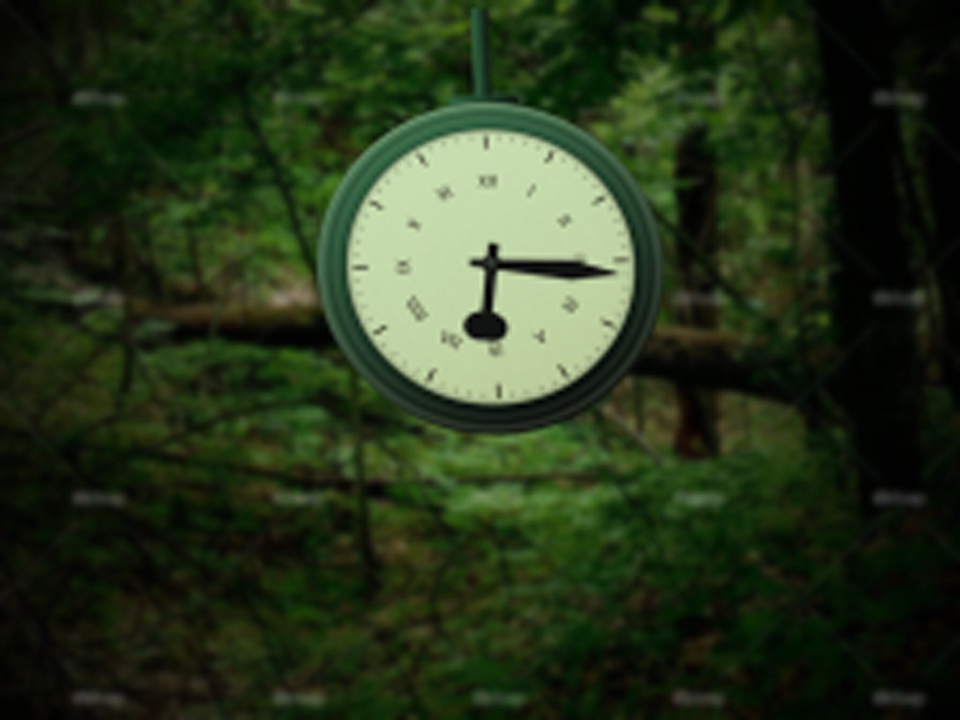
6.16
